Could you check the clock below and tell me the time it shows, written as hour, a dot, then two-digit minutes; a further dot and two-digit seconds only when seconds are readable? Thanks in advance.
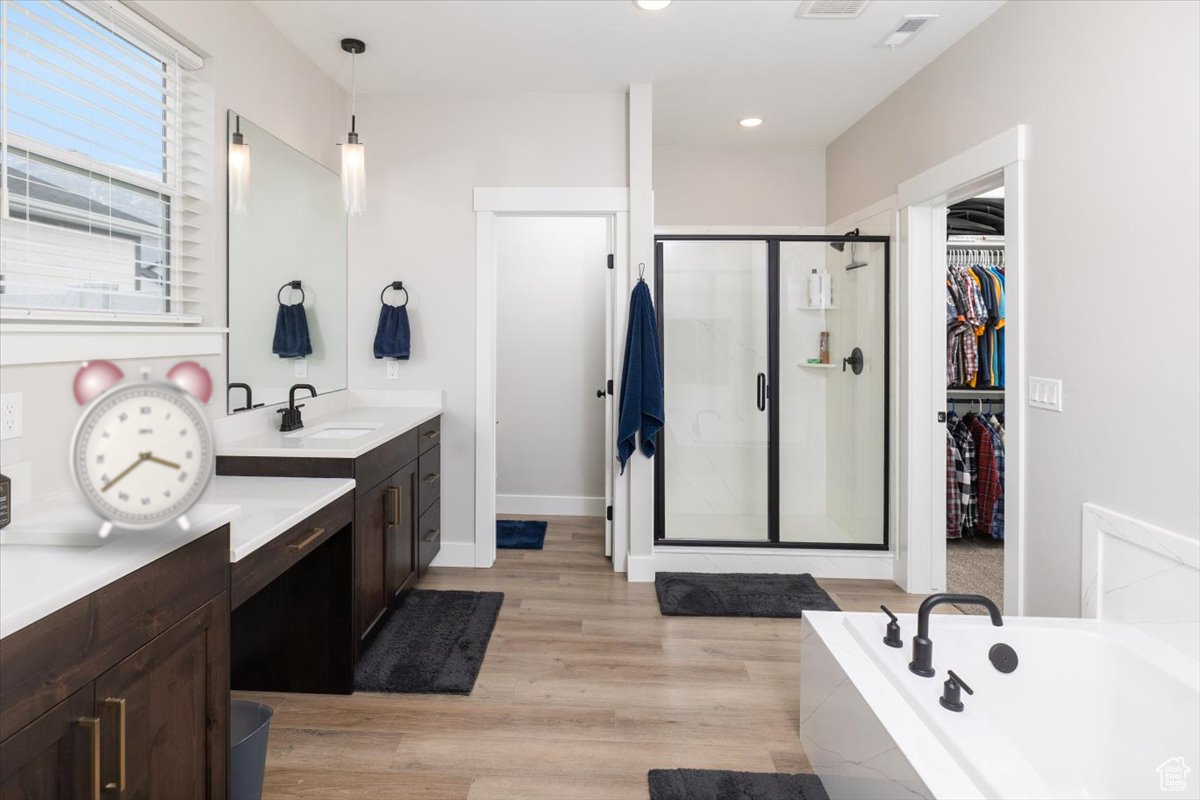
3.39
